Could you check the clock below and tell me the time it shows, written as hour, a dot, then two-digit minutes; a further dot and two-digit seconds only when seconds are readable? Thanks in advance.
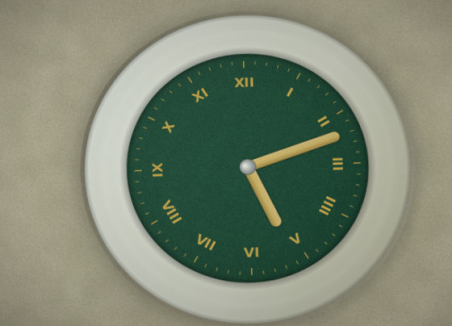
5.12
